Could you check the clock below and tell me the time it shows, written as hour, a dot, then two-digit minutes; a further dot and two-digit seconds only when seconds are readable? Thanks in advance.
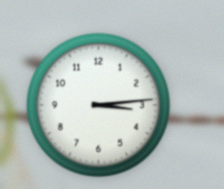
3.14
